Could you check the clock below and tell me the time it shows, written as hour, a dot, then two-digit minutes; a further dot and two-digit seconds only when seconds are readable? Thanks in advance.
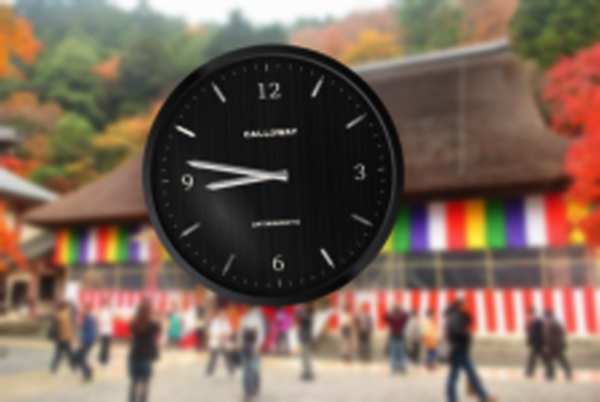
8.47
